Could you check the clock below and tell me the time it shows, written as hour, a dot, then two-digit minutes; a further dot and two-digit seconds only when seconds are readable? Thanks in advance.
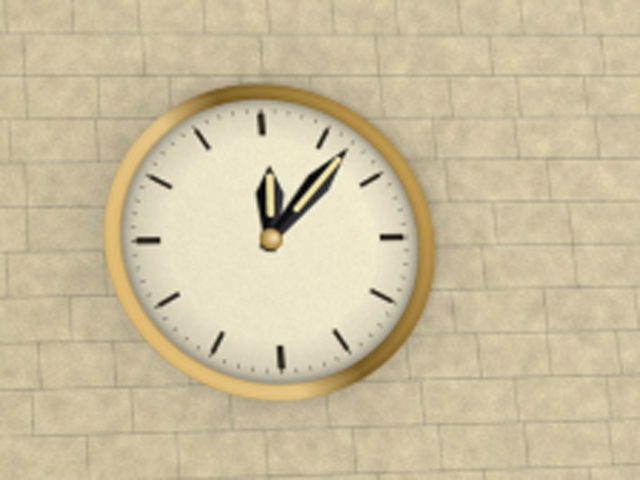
12.07
